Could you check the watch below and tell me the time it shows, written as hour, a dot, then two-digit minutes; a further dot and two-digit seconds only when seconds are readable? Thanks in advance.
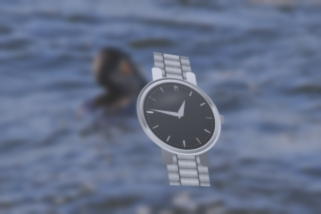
12.46
